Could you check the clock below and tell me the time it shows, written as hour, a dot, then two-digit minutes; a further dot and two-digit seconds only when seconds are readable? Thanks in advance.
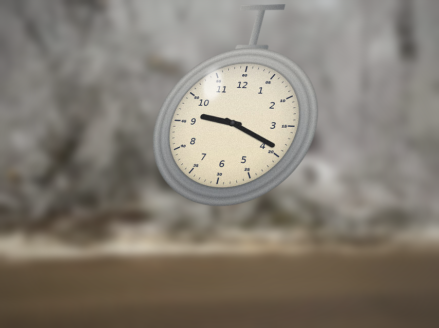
9.19
